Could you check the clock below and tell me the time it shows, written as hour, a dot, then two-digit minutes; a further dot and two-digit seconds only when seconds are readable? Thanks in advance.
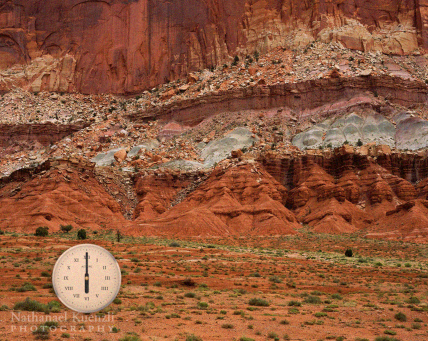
6.00
